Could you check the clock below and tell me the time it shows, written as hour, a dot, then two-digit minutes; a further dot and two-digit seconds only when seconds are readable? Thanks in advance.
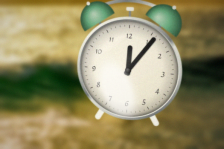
12.06
